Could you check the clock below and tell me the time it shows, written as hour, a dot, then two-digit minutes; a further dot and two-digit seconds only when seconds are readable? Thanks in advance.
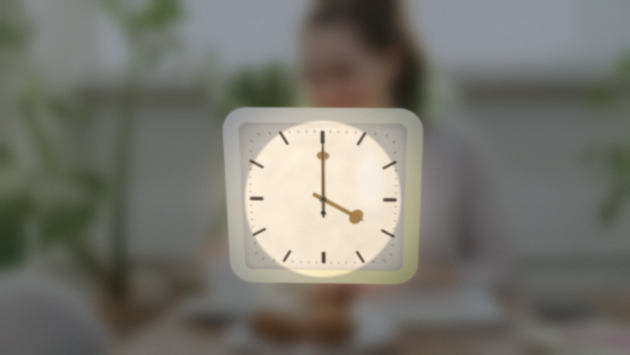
4.00.00
